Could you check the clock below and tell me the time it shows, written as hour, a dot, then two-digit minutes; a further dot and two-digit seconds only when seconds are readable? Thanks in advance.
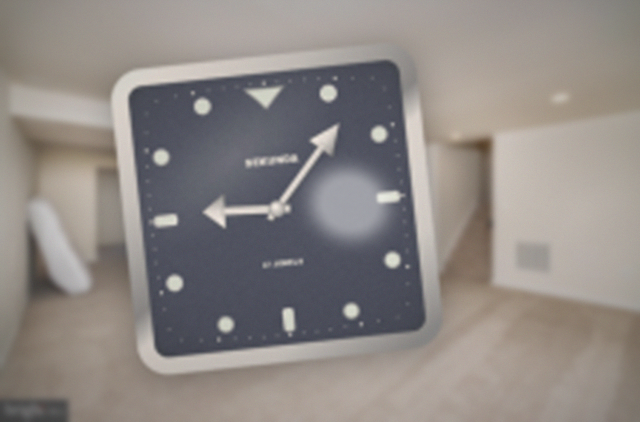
9.07
